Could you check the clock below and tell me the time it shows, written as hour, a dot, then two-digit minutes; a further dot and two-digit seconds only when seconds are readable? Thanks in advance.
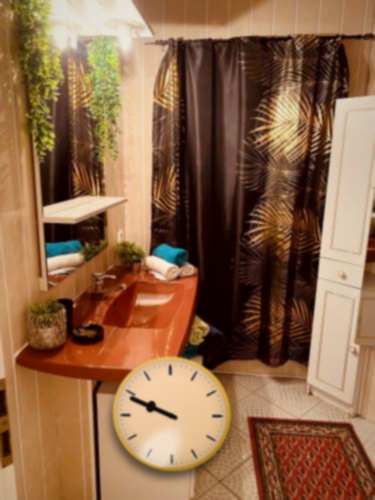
9.49
